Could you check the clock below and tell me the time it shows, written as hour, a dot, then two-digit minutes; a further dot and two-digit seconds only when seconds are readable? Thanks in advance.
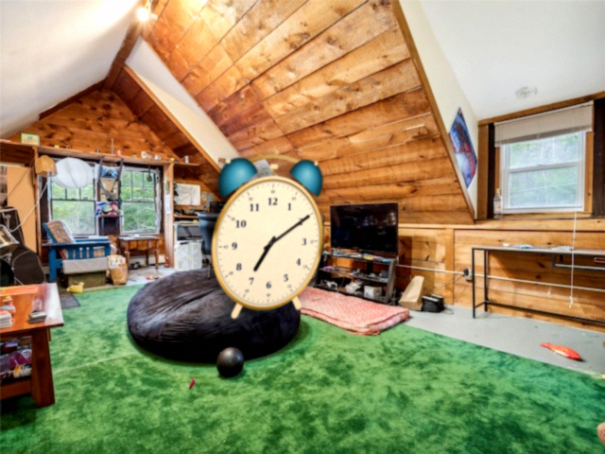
7.10
